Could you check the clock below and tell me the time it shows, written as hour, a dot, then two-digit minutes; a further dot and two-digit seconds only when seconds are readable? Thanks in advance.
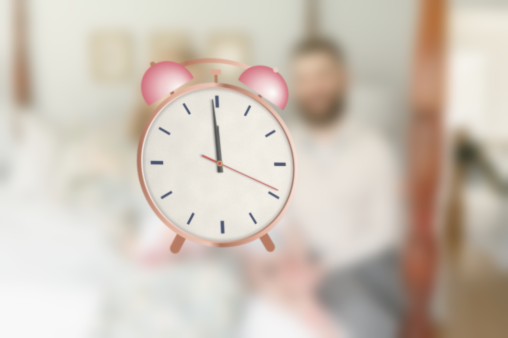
11.59.19
